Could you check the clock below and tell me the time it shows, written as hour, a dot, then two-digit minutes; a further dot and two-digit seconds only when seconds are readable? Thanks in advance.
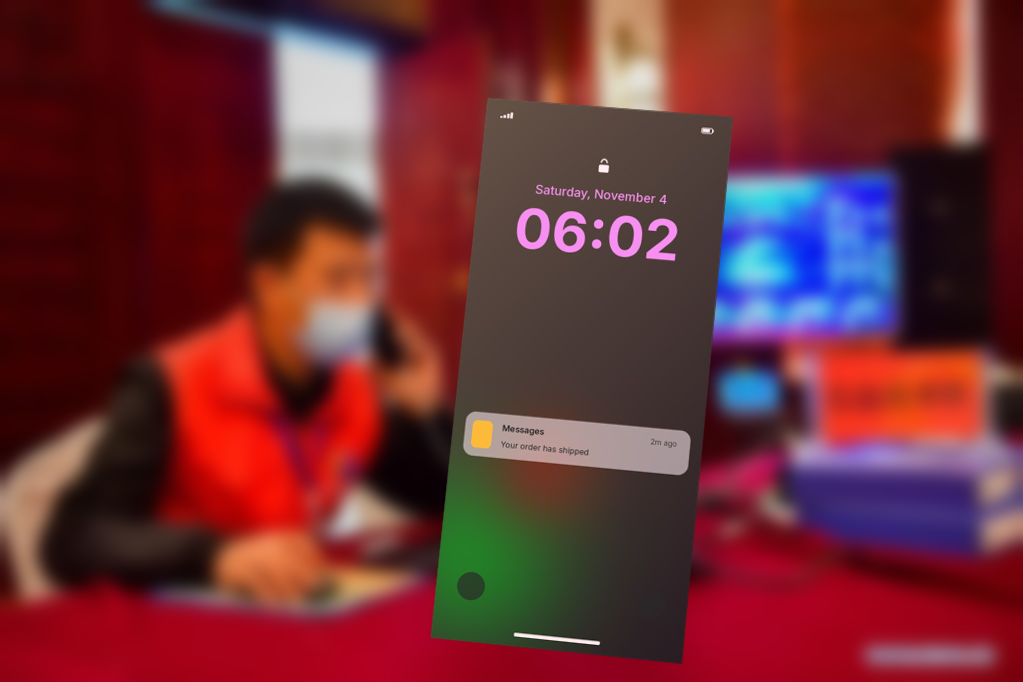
6.02
